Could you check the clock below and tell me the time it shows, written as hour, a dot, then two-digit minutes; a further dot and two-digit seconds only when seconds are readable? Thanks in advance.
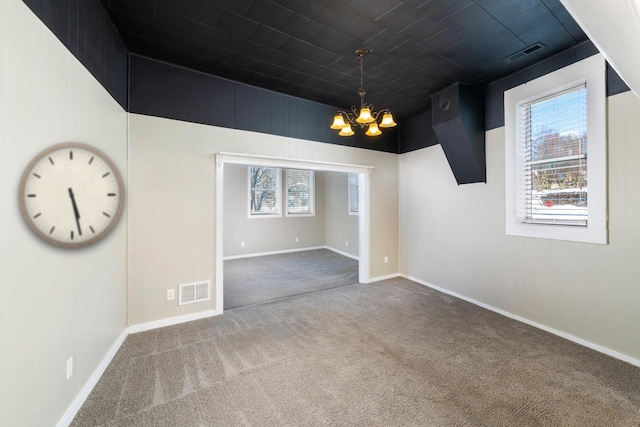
5.28
